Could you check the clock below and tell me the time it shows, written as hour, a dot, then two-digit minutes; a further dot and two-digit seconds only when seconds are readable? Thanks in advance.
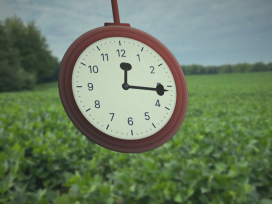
12.16
